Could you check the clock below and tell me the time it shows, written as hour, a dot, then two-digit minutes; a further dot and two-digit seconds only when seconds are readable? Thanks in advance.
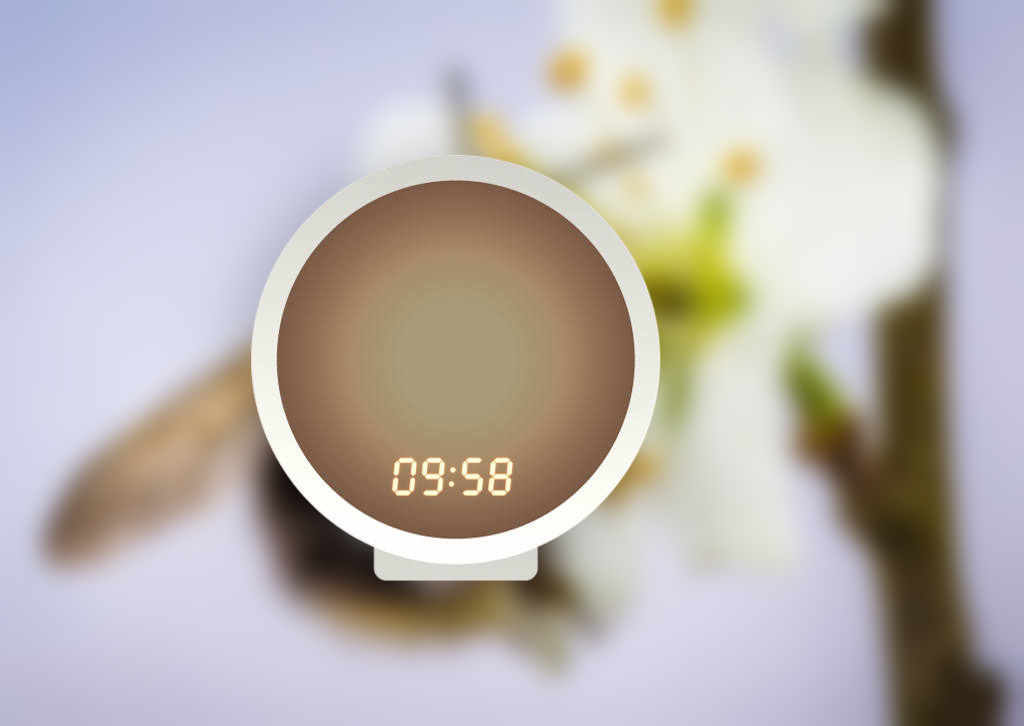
9.58
